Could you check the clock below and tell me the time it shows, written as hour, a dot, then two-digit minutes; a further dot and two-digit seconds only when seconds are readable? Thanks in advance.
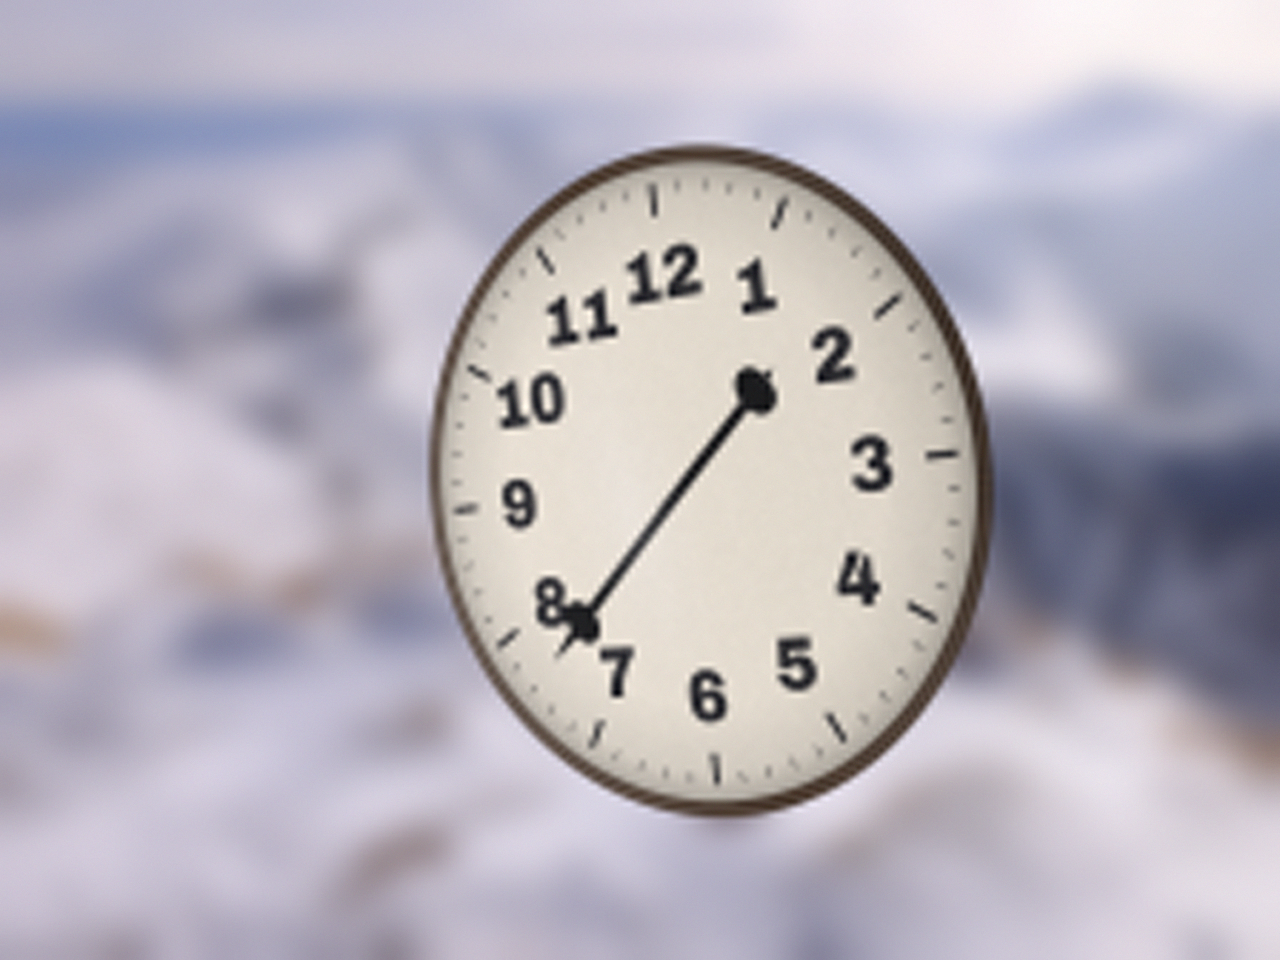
1.38
